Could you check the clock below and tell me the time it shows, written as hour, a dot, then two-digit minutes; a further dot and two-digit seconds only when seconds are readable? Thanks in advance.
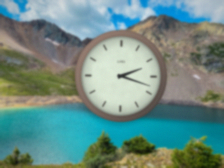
2.18
